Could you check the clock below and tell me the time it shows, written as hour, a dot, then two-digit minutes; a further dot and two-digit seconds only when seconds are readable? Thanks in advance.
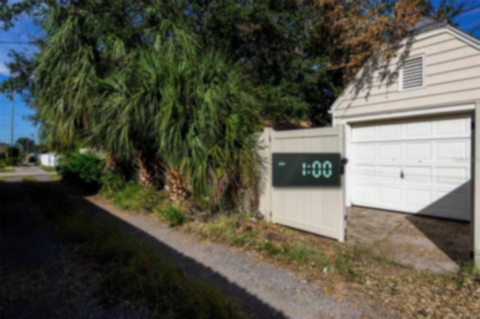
1.00
